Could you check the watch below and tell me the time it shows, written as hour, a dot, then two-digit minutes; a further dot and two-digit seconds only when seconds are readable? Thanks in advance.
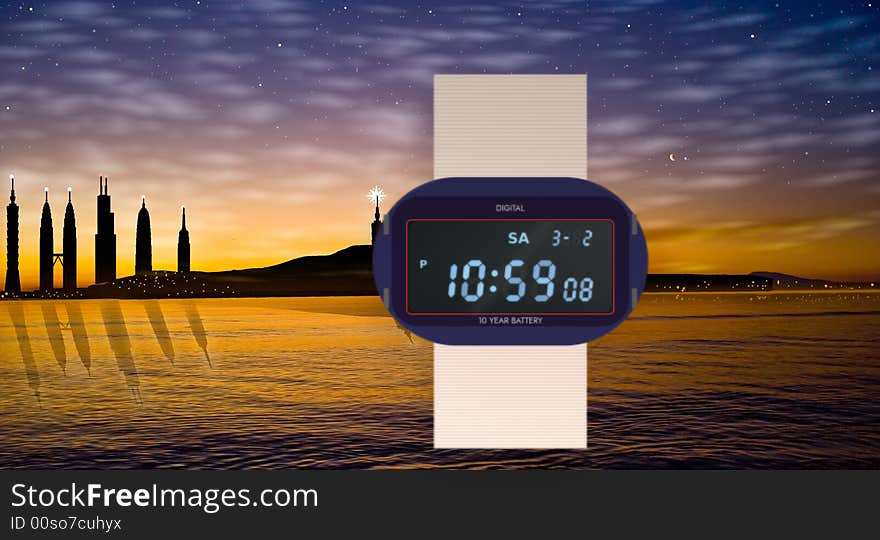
10.59.08
